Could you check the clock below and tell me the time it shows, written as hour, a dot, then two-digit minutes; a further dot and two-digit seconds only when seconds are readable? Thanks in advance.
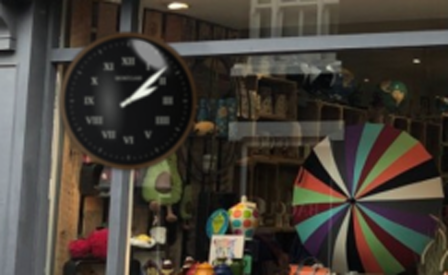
2.08
